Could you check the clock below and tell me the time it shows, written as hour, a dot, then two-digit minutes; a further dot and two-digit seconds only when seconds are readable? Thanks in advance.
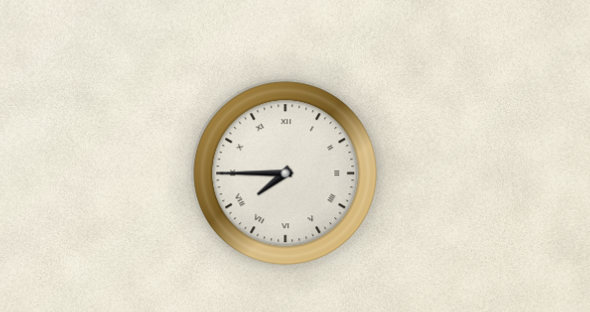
7.45
